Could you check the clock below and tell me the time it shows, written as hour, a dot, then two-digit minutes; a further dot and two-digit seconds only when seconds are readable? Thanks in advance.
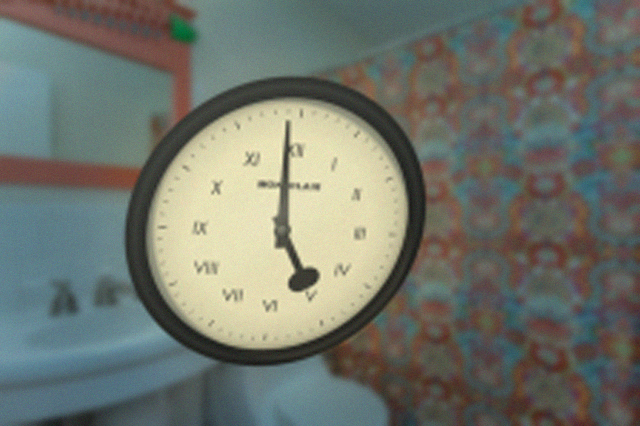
4.59
